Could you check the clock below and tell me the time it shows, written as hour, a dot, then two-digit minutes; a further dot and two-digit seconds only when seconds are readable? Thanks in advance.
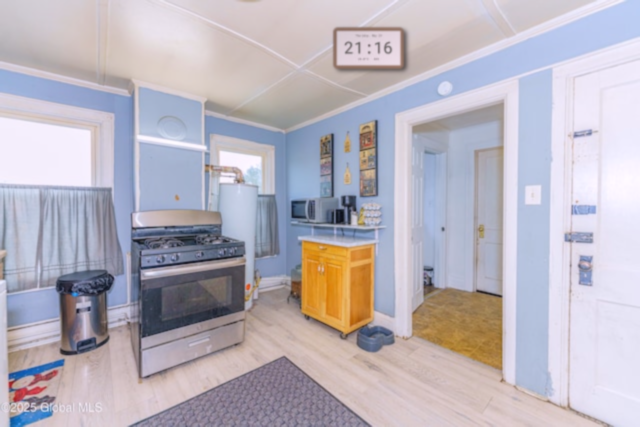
21.16
